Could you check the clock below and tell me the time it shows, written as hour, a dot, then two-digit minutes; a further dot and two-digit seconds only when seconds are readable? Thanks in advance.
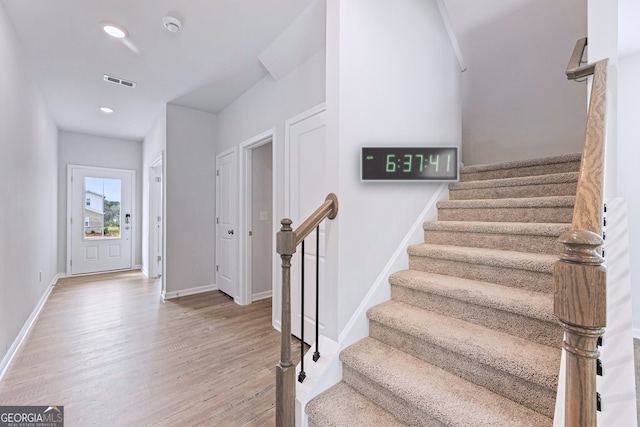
6.37.41
